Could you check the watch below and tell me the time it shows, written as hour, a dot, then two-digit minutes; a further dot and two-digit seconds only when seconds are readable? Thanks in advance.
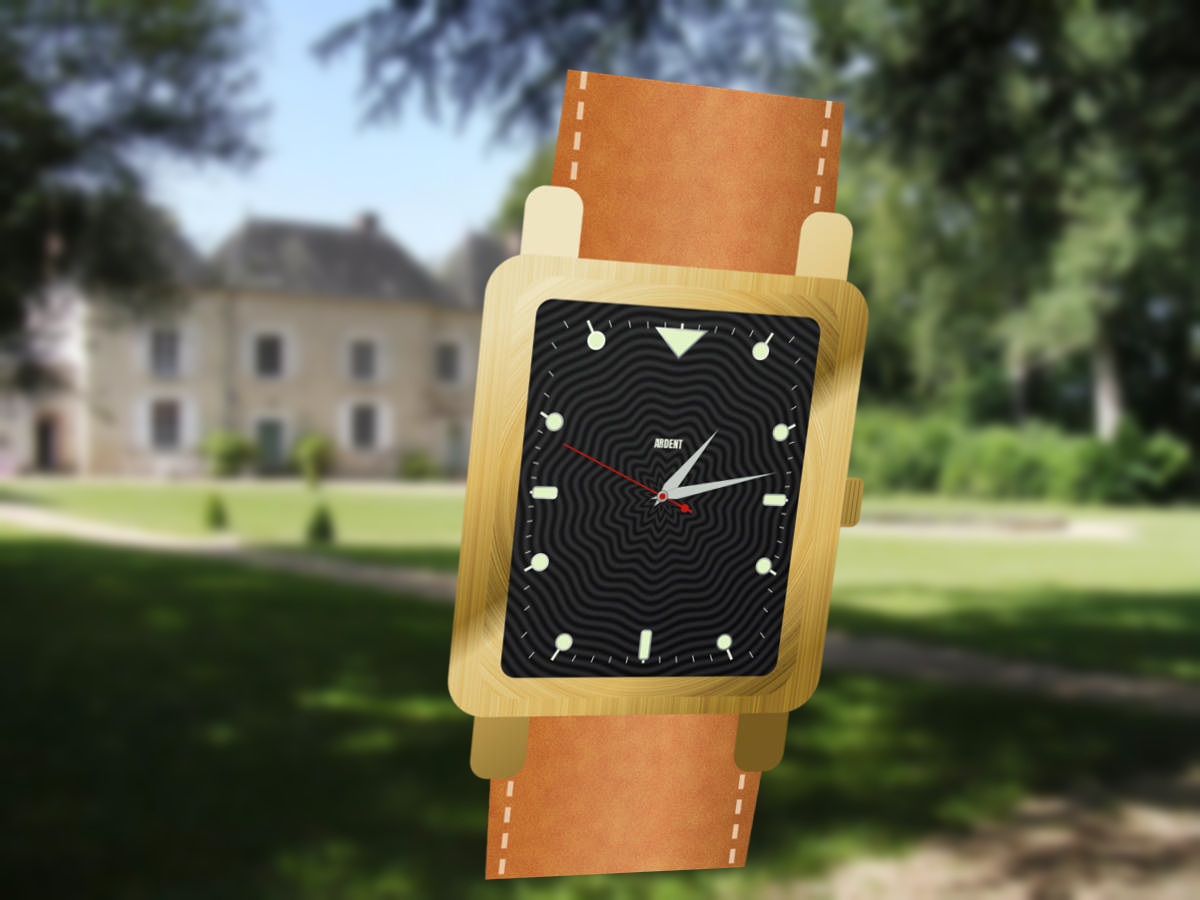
1.12.49
